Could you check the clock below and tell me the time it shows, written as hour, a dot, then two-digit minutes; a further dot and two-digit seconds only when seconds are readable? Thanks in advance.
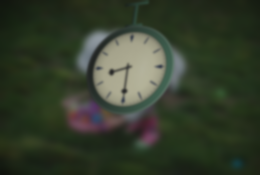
8.30
